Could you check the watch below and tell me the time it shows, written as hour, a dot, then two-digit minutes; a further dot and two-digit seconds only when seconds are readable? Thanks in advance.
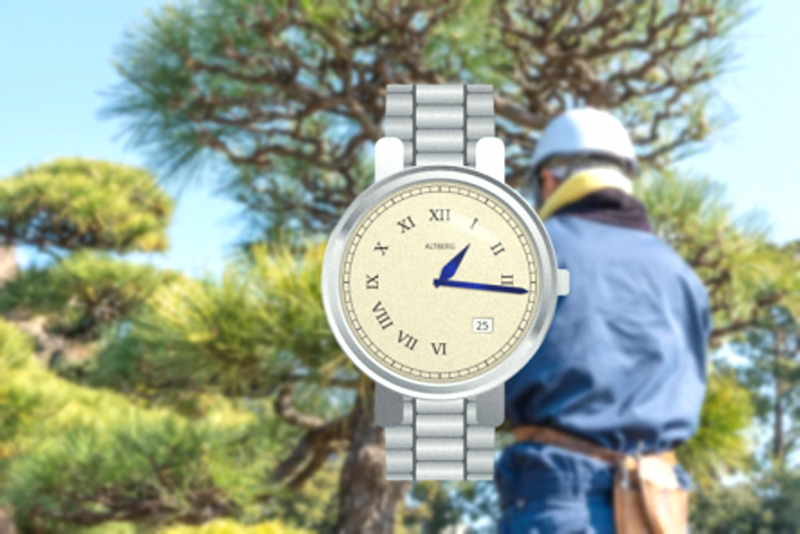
1.16
